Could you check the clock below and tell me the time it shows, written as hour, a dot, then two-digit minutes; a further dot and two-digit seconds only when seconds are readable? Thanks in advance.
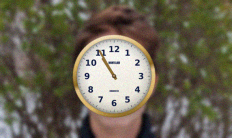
10.55
